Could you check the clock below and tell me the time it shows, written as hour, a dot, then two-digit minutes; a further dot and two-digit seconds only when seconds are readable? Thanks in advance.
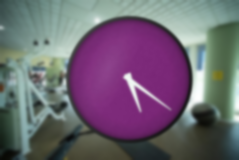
5.21
